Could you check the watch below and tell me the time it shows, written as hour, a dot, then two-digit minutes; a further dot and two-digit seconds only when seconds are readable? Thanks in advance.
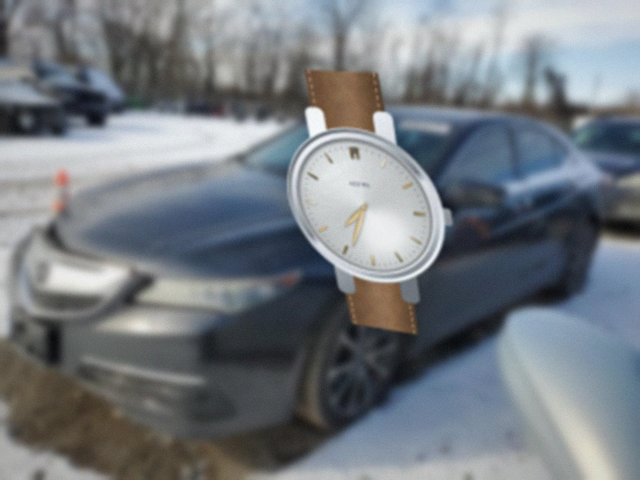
7.34
